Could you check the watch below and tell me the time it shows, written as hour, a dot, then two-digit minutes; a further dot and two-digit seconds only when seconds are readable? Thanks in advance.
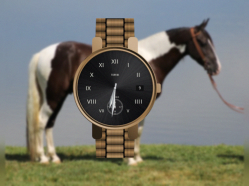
6.31
